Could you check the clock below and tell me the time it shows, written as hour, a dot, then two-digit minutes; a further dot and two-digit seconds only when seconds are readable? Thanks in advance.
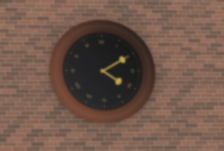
4.10
